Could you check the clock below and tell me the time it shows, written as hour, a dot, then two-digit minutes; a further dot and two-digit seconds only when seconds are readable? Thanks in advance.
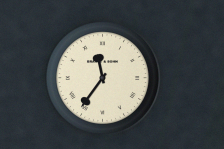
11.36
